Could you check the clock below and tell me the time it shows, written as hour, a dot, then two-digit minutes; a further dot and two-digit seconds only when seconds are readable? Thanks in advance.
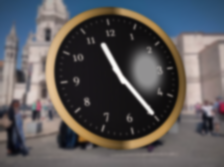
11.25
